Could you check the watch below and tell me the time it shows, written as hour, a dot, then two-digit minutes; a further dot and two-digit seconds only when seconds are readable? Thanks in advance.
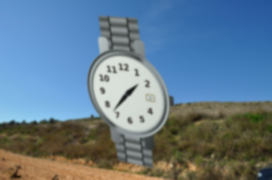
1.37
